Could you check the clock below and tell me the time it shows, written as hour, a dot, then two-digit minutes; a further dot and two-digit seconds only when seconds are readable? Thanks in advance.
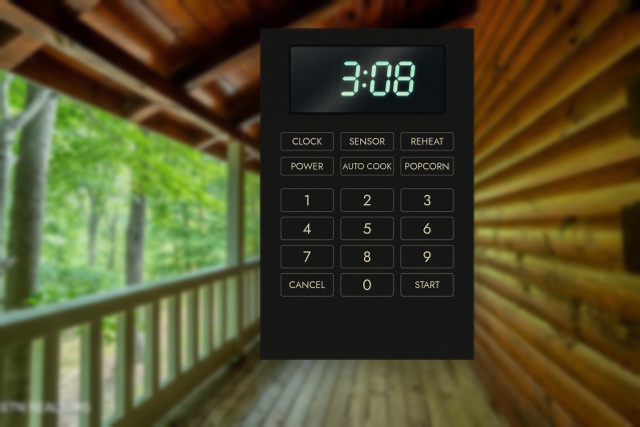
3.08
